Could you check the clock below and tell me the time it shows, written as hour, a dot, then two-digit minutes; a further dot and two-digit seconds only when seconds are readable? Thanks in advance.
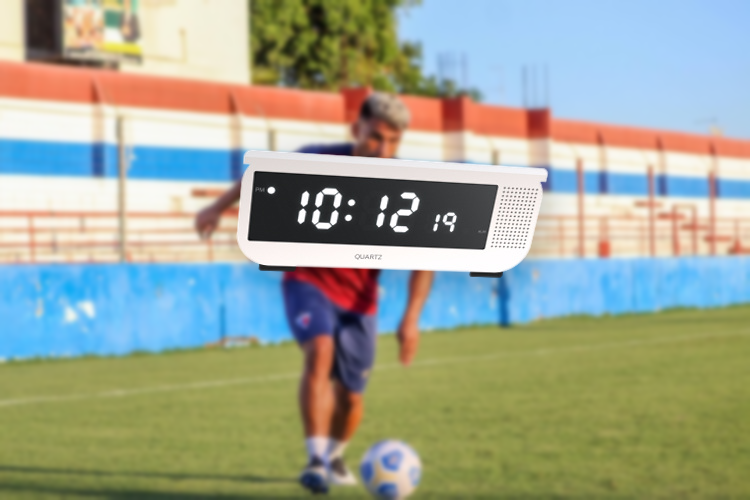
10.12.19
